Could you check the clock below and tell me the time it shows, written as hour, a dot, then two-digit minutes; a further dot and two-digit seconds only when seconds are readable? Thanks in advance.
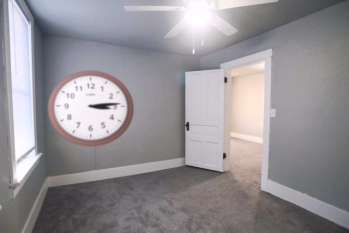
3.14
